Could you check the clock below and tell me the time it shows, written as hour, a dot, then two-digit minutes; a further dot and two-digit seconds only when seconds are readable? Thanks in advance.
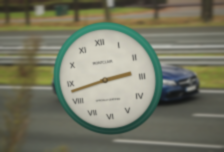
2.43
